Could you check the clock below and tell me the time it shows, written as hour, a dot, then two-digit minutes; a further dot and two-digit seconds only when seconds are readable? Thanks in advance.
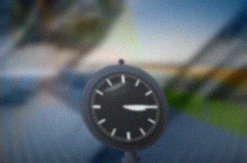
3.15
